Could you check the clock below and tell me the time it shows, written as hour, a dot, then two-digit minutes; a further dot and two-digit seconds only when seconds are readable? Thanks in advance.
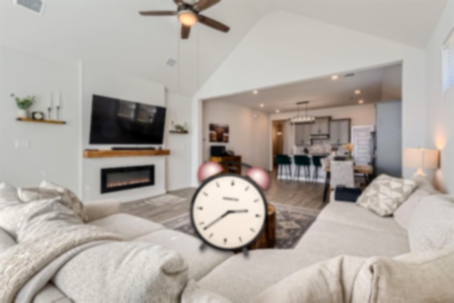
2.38
